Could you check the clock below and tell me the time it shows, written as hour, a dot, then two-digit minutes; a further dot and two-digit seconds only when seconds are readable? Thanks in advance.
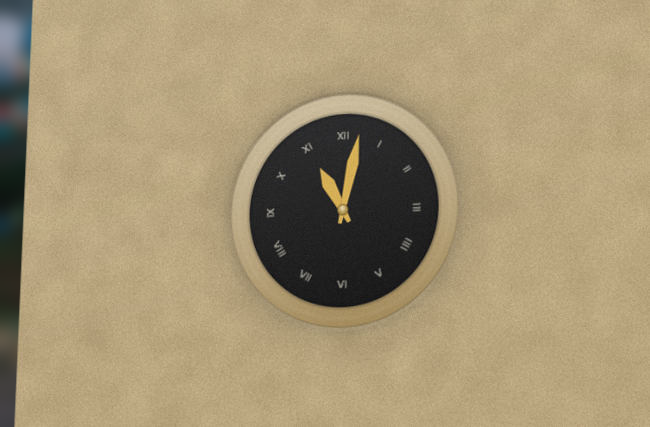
11.02
